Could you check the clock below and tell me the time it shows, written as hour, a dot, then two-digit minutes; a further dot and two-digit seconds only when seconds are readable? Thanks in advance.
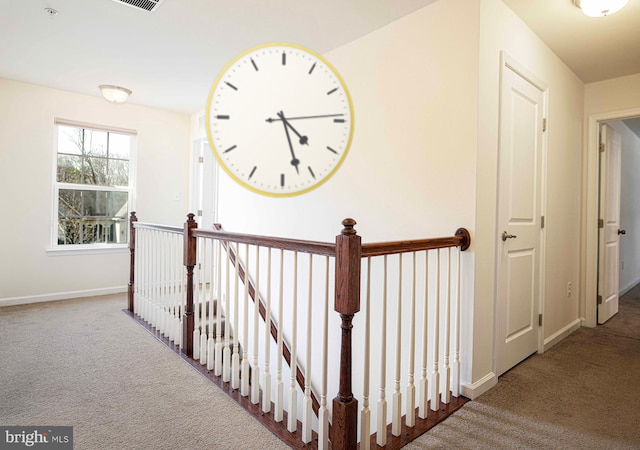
4.27.14
